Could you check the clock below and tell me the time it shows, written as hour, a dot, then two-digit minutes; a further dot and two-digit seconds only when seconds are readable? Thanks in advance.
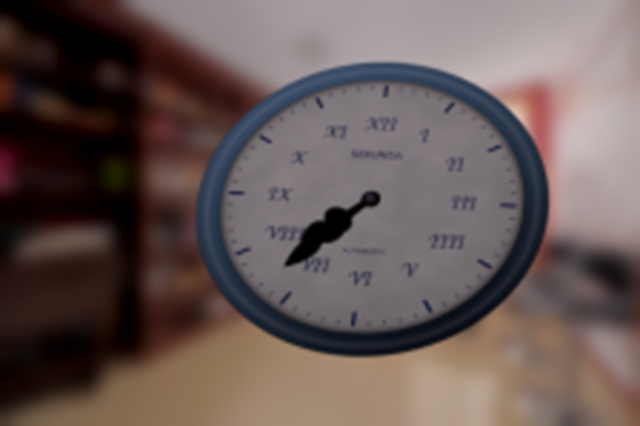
7.37
